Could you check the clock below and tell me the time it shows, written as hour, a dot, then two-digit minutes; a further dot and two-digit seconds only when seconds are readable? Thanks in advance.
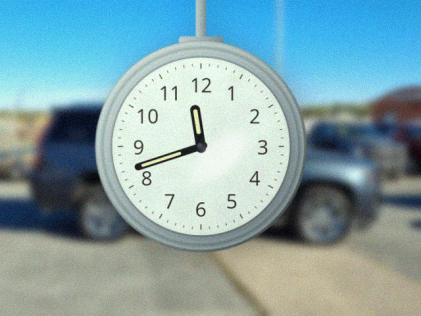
11.42
